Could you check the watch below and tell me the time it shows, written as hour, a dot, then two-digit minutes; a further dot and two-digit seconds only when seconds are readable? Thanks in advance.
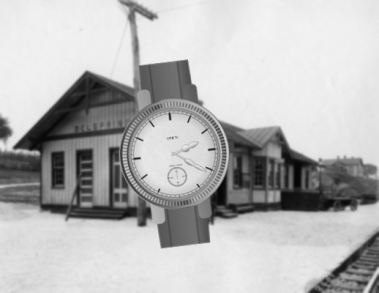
2.21
